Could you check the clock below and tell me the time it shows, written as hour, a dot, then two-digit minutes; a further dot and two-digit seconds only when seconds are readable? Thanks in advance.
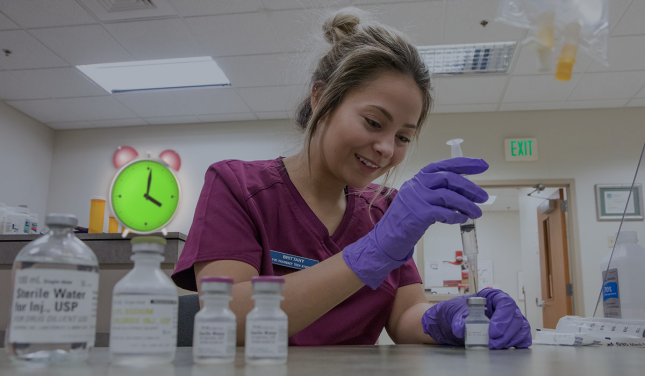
4.01
